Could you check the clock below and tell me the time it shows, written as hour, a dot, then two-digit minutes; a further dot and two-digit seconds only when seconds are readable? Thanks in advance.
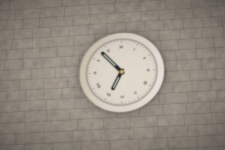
6.53
